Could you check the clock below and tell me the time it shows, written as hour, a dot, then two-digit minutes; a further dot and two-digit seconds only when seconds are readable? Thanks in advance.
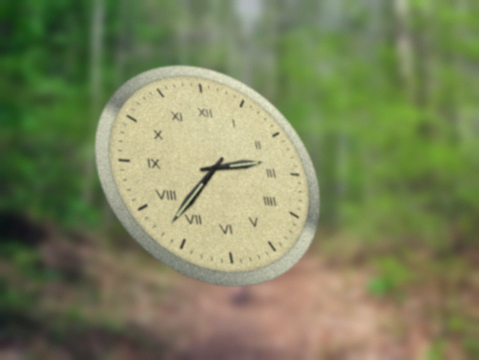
2.37
